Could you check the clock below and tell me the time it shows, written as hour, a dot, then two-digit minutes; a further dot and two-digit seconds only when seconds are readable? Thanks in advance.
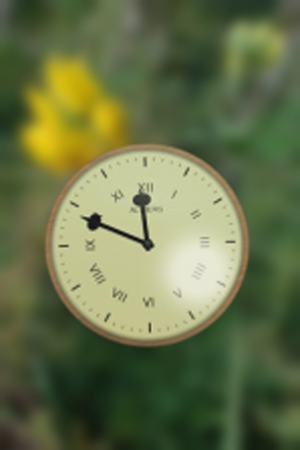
11.49
